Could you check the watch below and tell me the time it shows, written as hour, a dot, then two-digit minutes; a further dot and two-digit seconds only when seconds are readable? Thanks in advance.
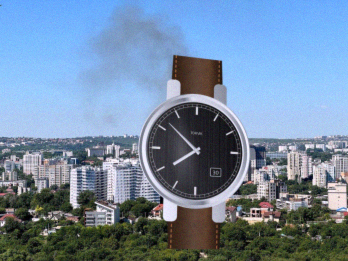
7.52
